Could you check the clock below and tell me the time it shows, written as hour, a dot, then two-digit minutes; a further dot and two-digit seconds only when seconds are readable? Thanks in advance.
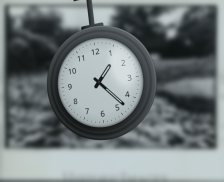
1.23
